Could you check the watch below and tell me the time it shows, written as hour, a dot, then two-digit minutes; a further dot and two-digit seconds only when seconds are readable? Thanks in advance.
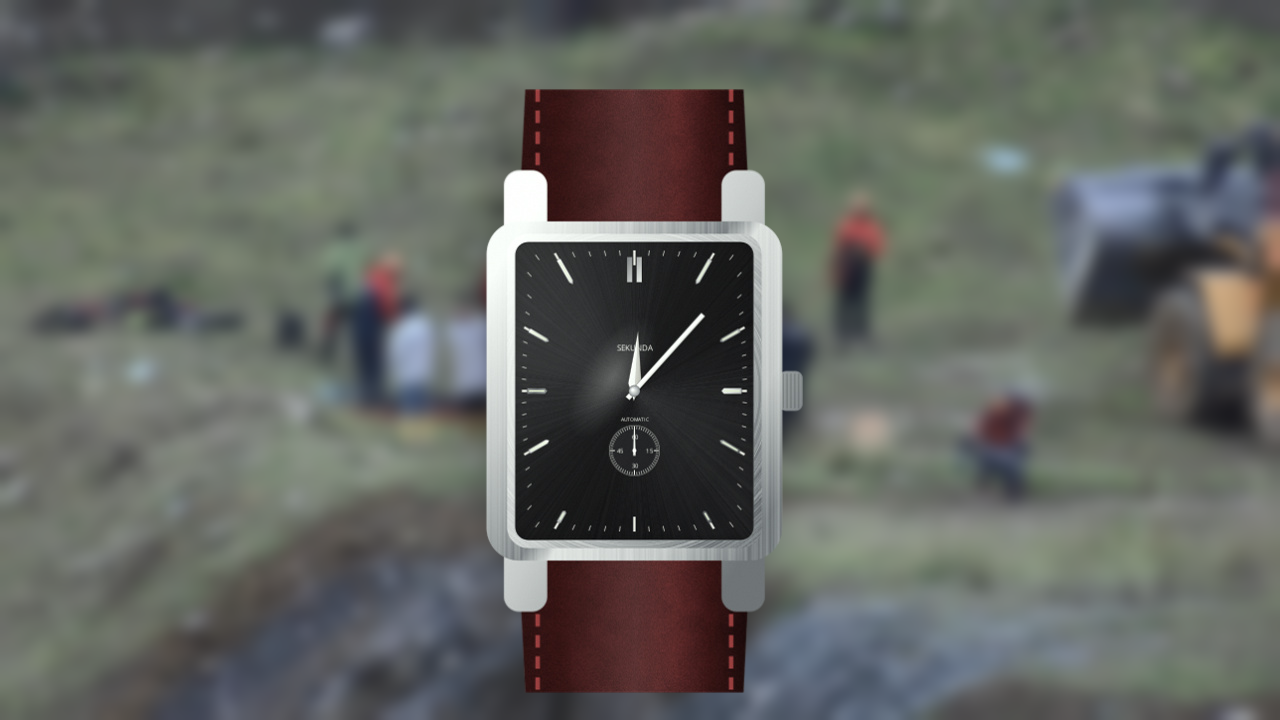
12.07
